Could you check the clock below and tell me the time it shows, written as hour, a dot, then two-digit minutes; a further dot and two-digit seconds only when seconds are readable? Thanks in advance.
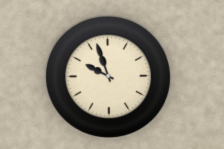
9.57
